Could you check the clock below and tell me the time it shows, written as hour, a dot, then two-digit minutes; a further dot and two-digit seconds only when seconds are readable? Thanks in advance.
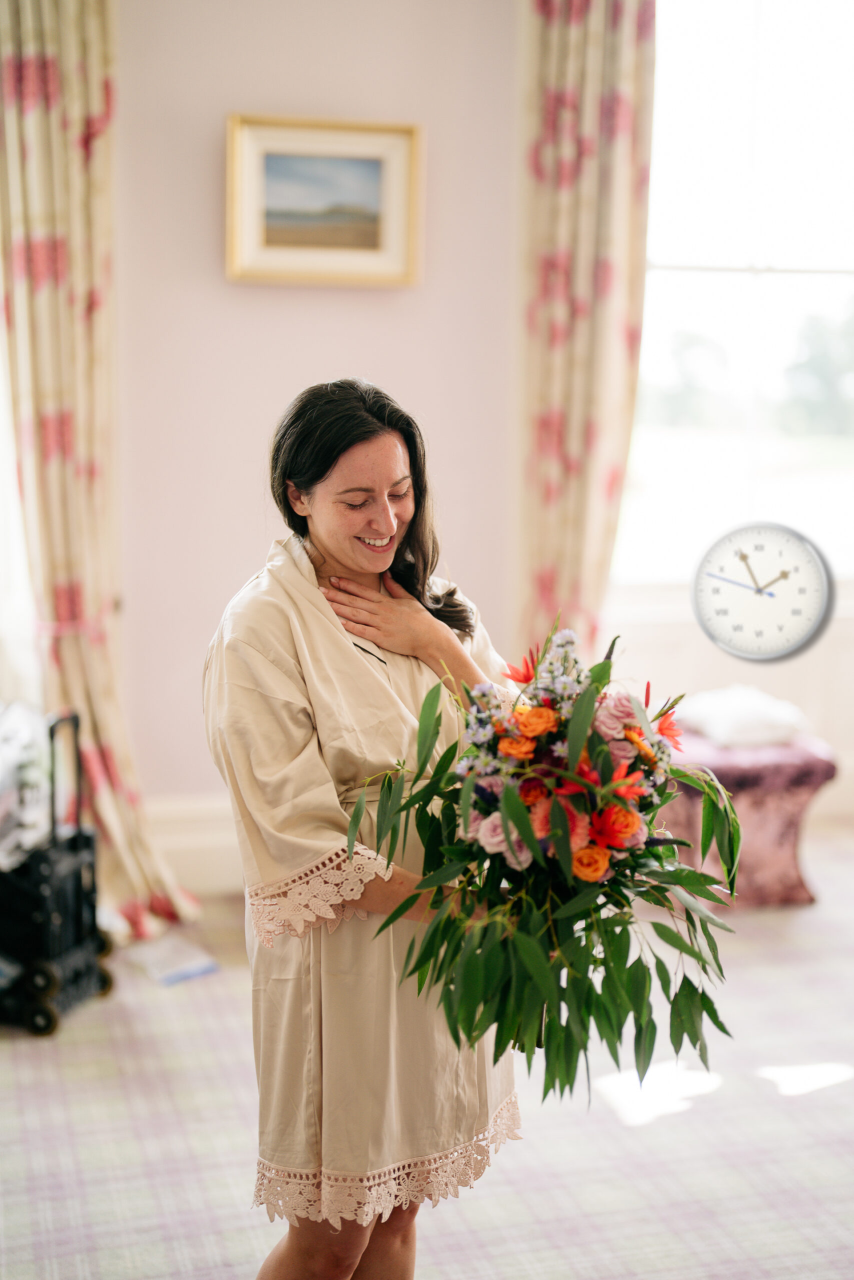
1.55.48
